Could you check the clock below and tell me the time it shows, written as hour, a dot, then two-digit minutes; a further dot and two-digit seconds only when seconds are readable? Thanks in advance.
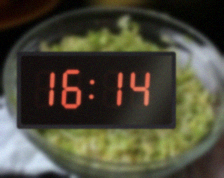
16.14
